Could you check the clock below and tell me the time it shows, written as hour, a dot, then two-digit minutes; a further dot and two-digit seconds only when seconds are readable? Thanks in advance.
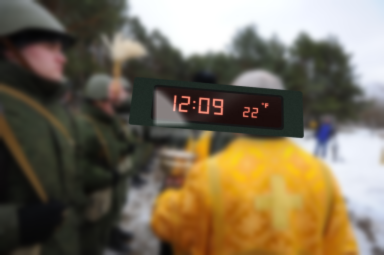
12.09
